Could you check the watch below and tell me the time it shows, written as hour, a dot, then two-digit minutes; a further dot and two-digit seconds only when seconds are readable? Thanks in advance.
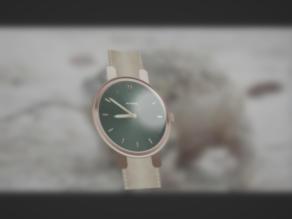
8.51
